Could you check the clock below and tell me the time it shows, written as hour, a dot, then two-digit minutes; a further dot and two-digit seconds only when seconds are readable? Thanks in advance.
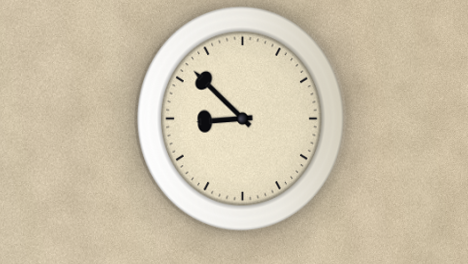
8.52
